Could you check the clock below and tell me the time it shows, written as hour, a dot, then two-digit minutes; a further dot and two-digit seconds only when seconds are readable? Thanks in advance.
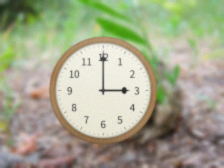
3.00
